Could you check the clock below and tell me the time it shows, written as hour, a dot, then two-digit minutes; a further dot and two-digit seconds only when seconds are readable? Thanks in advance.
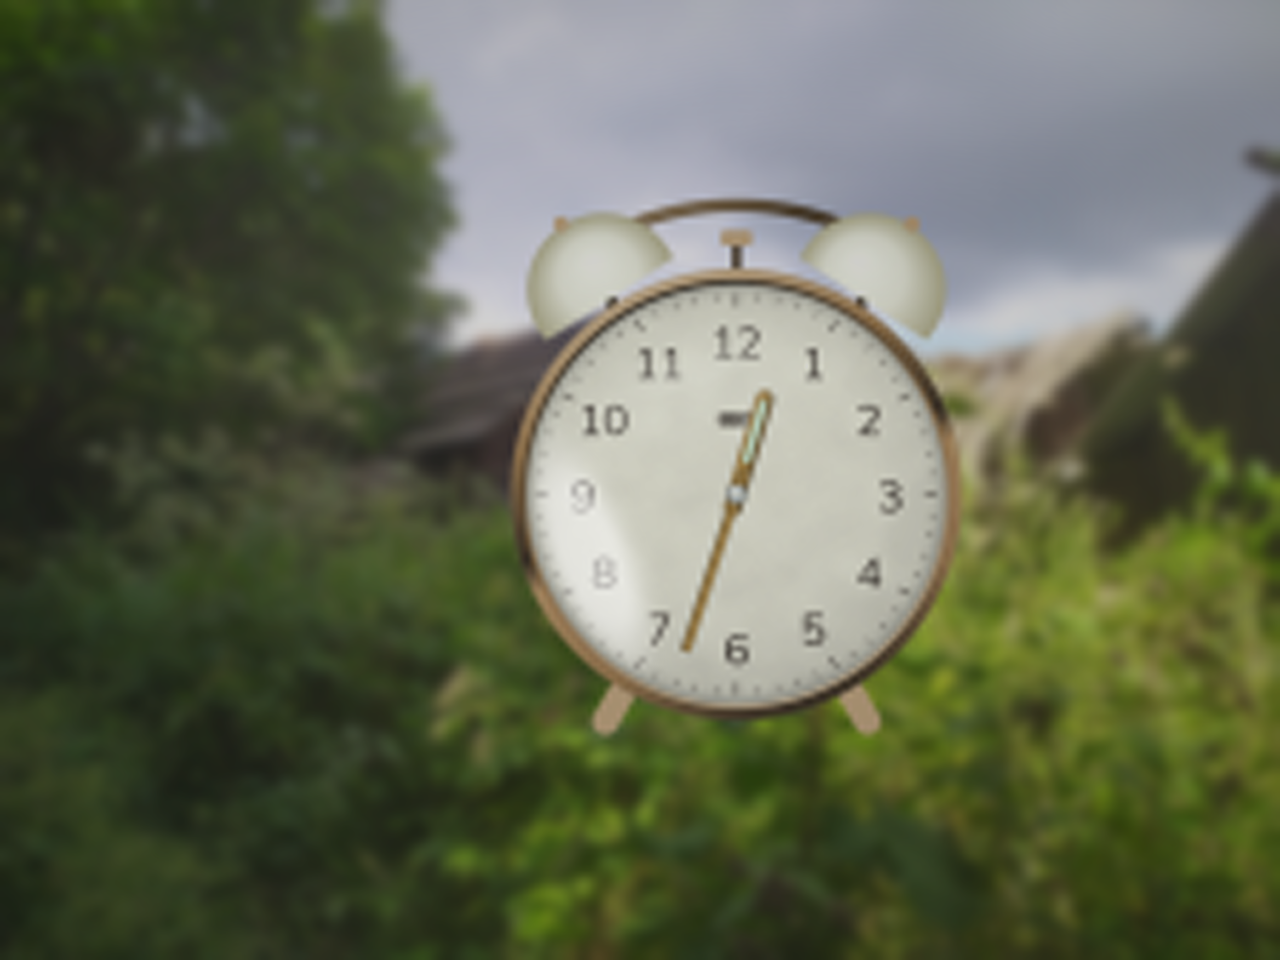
12.33
